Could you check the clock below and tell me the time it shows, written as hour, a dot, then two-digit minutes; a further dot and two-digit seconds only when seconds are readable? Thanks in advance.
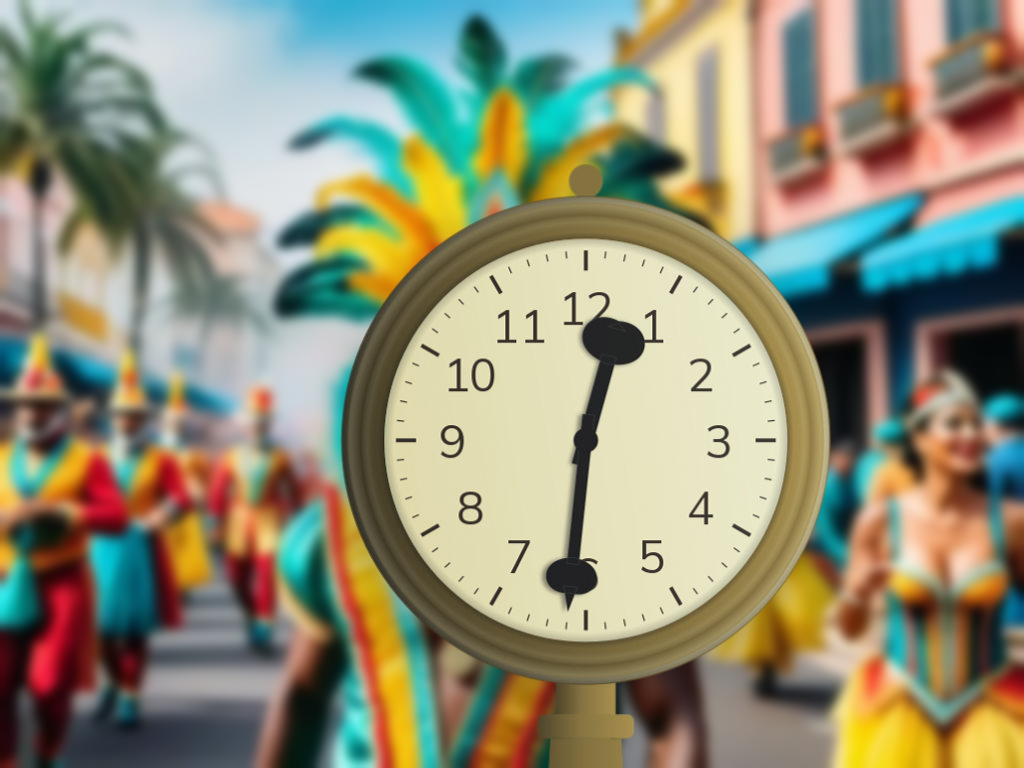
12.31
